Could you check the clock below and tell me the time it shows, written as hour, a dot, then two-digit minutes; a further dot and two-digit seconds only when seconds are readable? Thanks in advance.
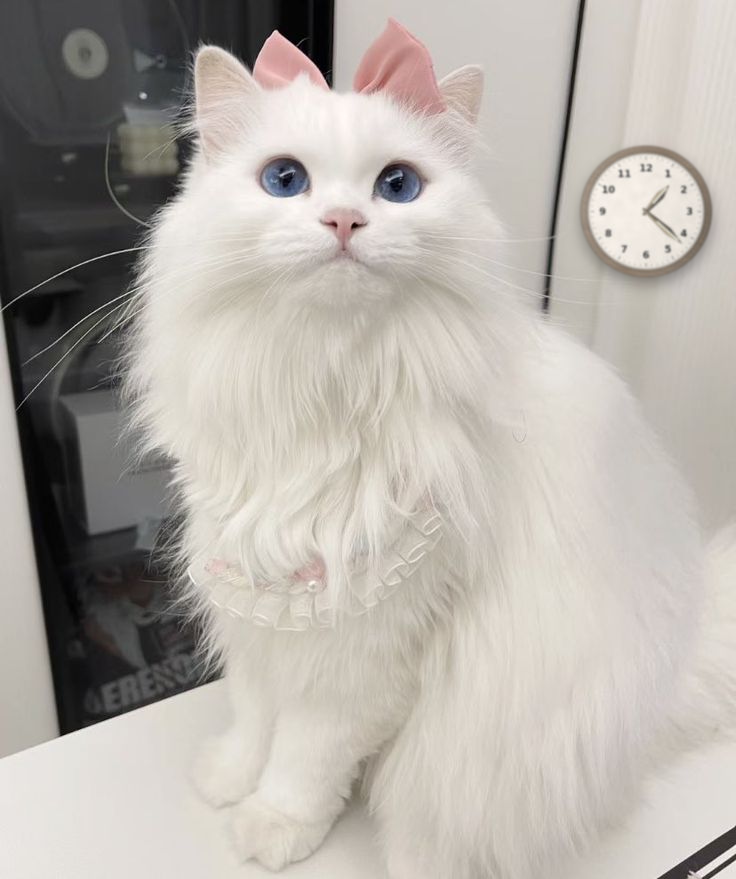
1.22
